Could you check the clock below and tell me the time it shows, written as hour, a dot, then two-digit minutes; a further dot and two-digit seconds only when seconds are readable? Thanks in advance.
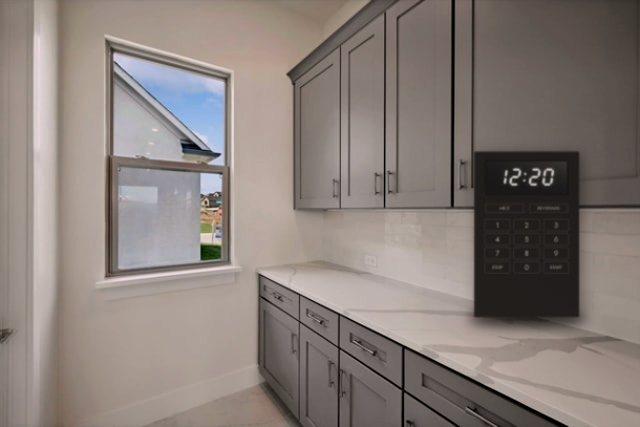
12.20
